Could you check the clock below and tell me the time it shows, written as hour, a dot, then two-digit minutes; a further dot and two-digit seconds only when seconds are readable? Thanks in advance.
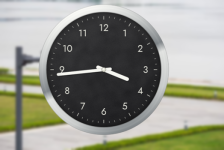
3.44
